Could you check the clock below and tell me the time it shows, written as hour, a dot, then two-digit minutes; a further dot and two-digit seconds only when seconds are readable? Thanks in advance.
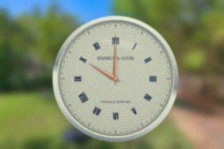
10.00
